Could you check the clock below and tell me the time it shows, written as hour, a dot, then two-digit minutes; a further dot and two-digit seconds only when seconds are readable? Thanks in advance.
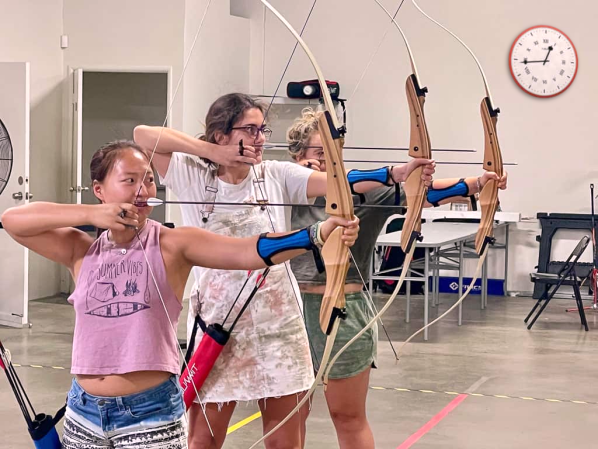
12.44
